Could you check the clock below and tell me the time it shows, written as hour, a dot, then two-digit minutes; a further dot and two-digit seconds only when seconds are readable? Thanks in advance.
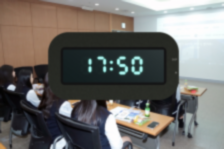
17.50
